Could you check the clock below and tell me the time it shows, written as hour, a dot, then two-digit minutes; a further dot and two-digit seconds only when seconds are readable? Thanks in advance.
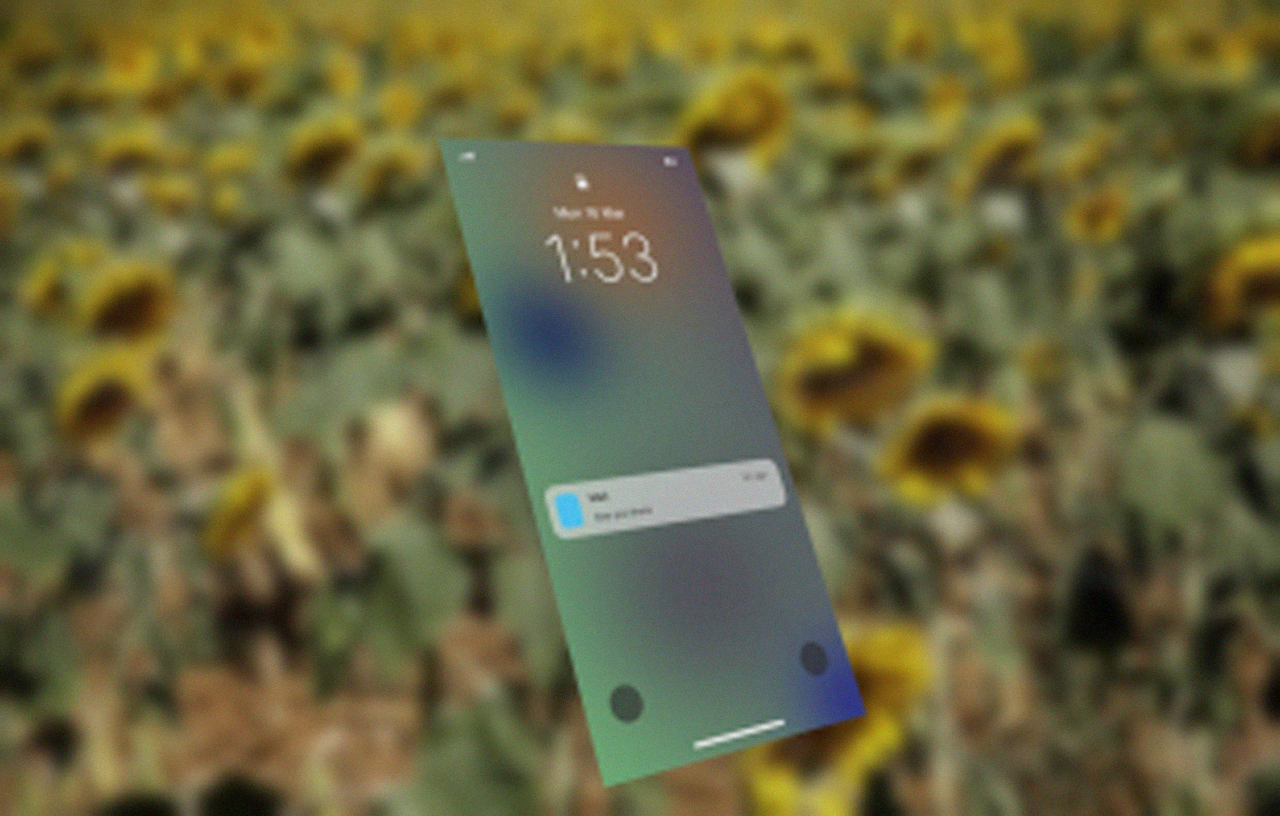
1.53
